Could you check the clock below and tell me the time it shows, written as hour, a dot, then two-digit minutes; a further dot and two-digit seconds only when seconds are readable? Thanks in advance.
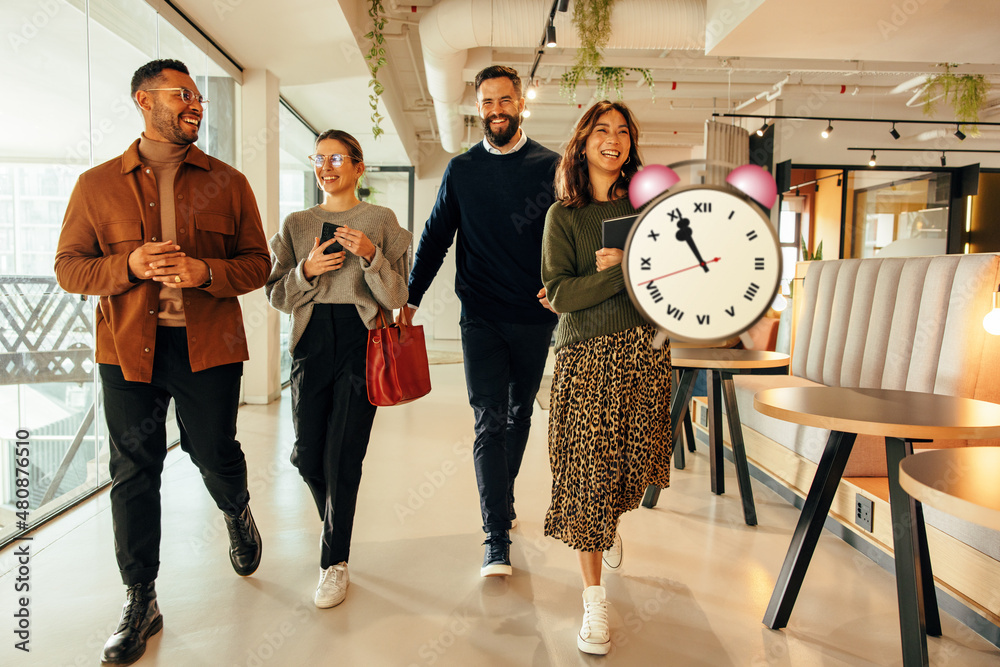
10.55.42
